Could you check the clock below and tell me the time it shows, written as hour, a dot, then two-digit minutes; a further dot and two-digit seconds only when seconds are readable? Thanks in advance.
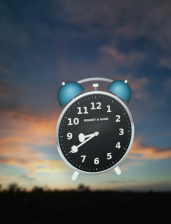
8.40
